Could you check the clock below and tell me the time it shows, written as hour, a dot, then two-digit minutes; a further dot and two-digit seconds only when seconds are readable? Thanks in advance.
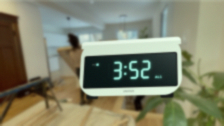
3.52
